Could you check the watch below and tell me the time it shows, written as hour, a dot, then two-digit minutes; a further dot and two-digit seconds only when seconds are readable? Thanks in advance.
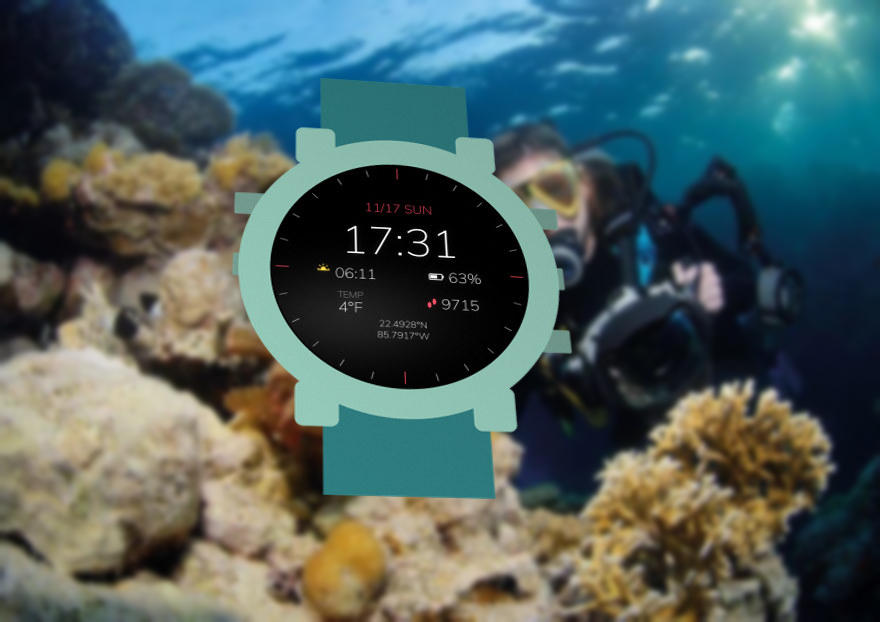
17.31
